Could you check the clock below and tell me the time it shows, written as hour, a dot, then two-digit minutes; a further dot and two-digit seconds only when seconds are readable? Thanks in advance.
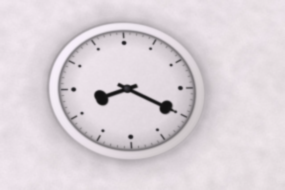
8.20
